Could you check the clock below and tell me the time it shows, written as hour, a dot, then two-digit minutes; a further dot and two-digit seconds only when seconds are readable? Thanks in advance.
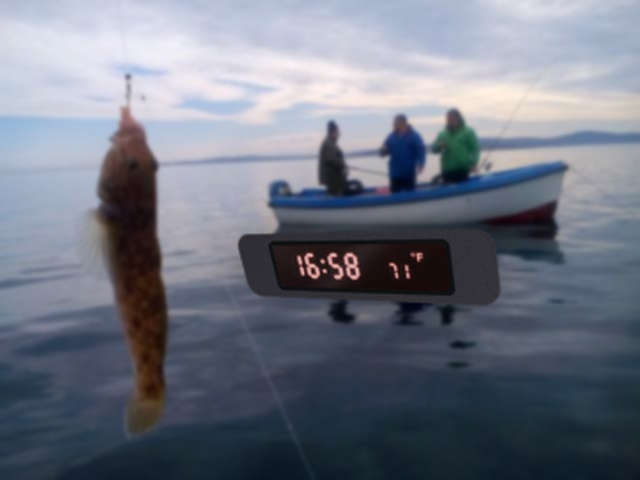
16.58
